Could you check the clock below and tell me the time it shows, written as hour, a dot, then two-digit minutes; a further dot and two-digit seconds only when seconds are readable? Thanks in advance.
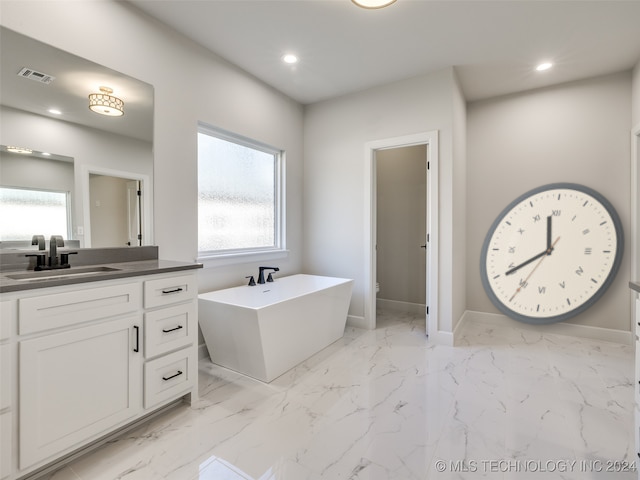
11.39.35
